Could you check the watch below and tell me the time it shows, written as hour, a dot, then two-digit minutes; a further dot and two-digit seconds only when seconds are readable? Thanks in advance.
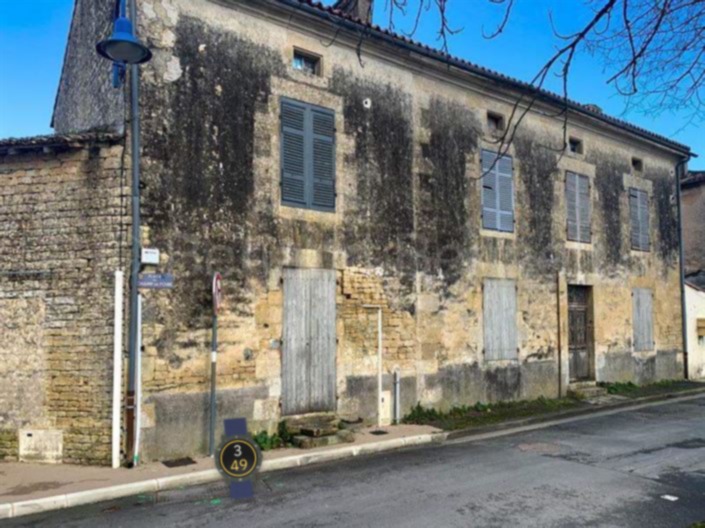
3.49
